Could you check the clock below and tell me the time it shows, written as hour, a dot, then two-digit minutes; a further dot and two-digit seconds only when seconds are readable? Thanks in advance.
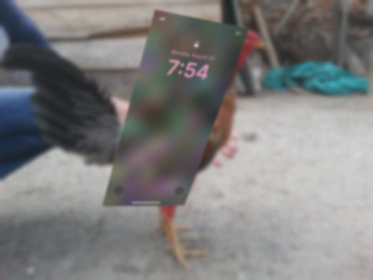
7.54
